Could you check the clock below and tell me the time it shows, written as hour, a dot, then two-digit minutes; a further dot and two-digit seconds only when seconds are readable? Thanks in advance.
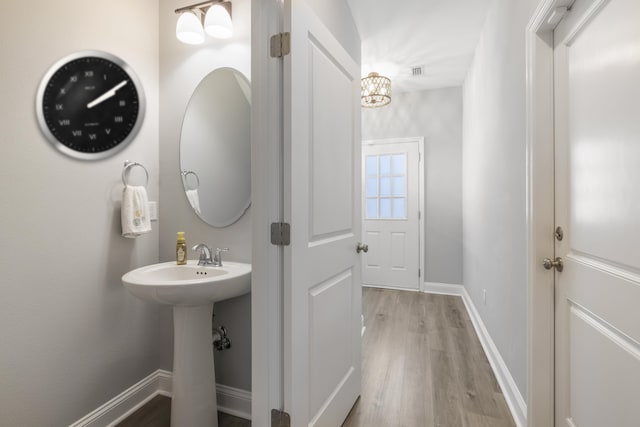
2.10
